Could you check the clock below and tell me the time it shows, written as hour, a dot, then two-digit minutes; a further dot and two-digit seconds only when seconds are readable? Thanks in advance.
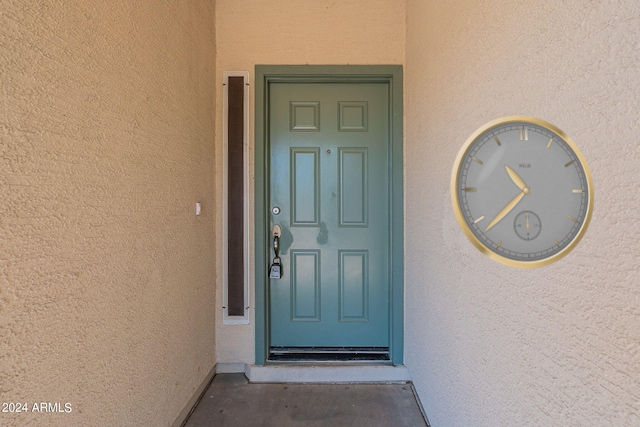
10.38
